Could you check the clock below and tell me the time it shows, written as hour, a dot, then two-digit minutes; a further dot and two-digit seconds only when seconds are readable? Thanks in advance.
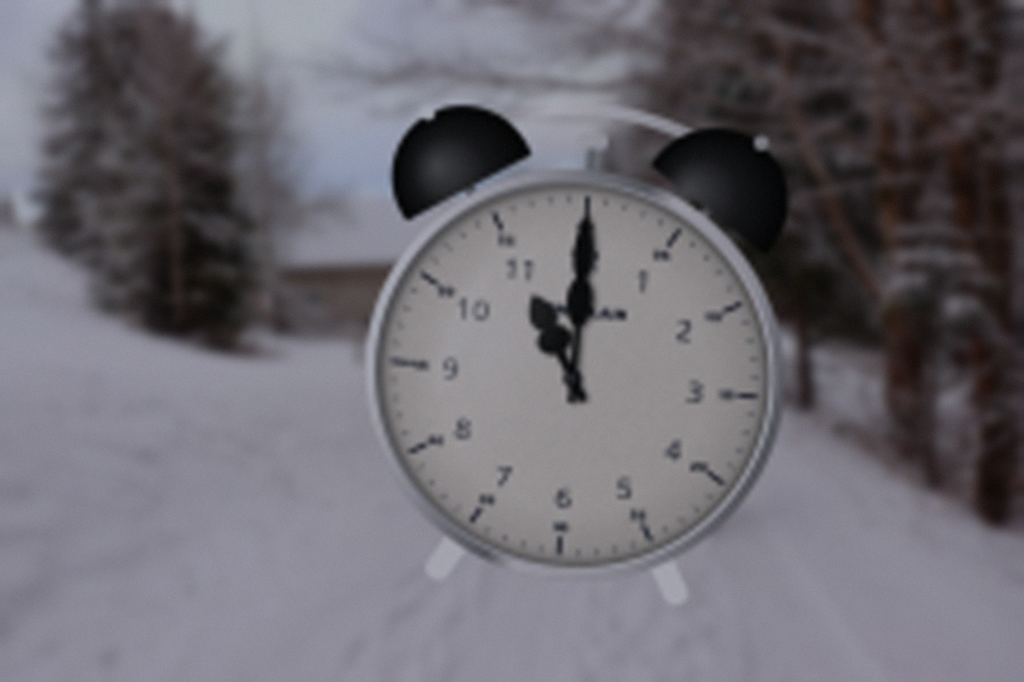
11.00
